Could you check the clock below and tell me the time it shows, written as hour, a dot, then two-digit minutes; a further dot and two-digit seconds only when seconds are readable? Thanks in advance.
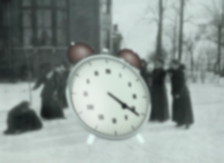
4.21
